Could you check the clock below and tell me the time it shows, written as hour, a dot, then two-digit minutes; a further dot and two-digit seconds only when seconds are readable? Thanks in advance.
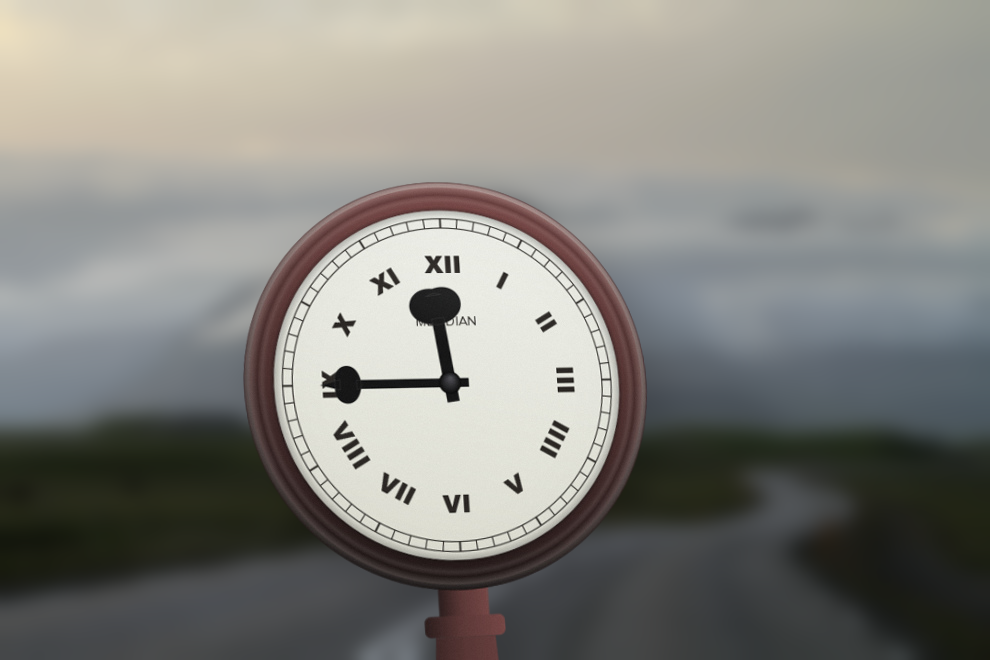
11.45
